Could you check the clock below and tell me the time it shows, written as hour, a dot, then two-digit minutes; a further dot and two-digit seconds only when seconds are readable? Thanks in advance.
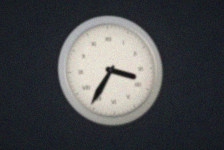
3.36
